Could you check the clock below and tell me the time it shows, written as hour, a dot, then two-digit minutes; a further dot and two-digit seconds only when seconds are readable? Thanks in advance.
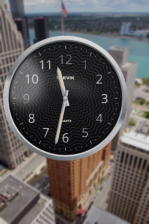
11.32
